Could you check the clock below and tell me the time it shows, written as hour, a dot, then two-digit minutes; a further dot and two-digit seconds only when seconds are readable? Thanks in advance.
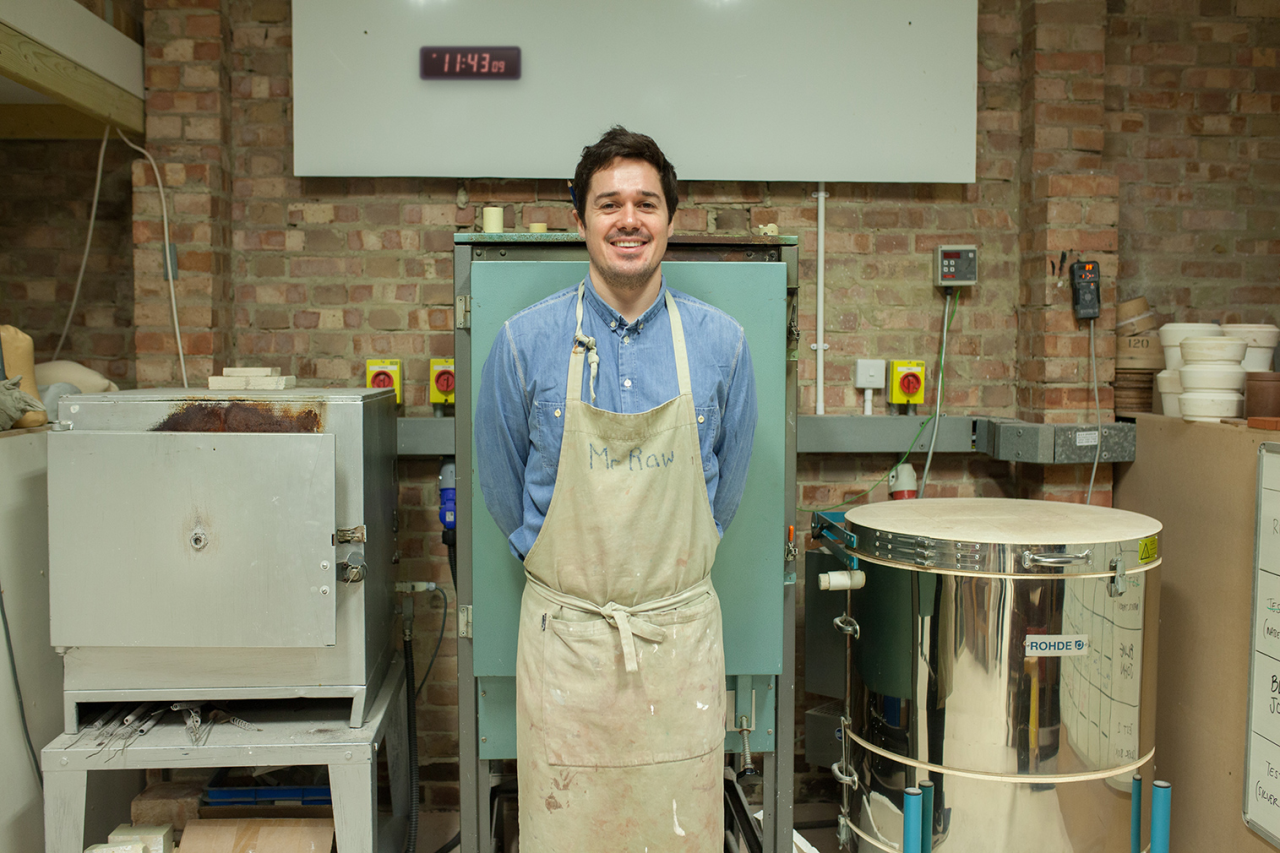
11.43
